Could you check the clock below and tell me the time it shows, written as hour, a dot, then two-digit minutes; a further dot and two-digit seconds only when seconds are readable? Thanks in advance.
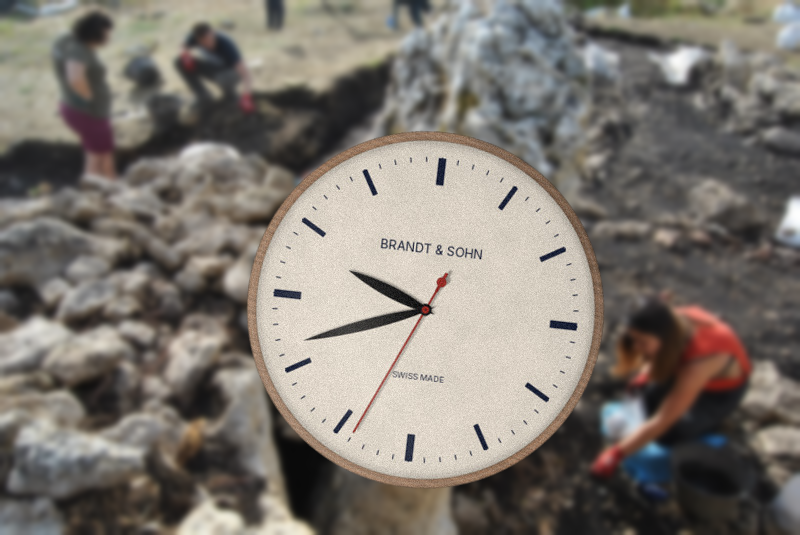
9.41.34
